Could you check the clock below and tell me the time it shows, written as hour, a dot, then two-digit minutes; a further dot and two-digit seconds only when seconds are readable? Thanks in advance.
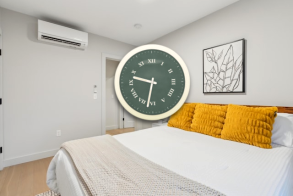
9.32
